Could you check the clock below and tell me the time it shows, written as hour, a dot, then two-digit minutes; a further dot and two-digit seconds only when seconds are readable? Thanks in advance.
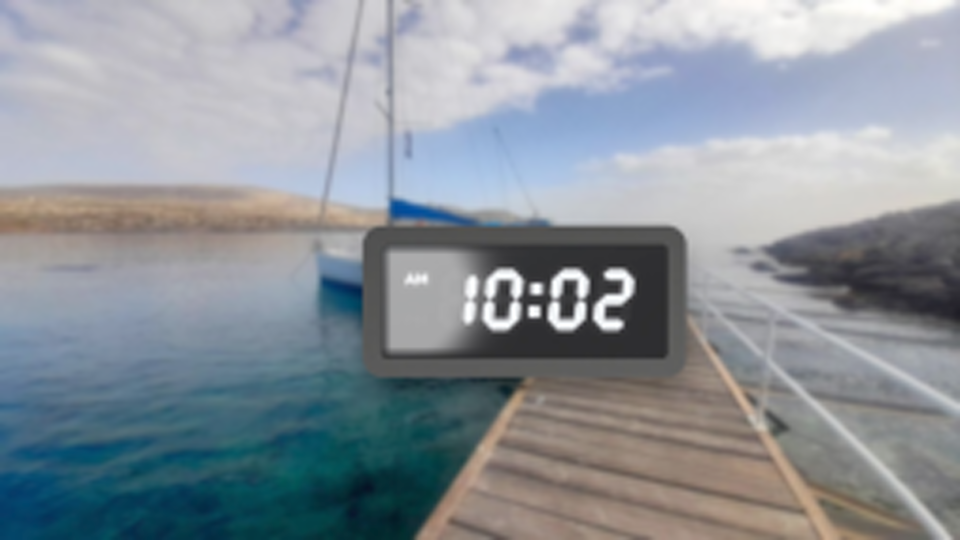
10.02
